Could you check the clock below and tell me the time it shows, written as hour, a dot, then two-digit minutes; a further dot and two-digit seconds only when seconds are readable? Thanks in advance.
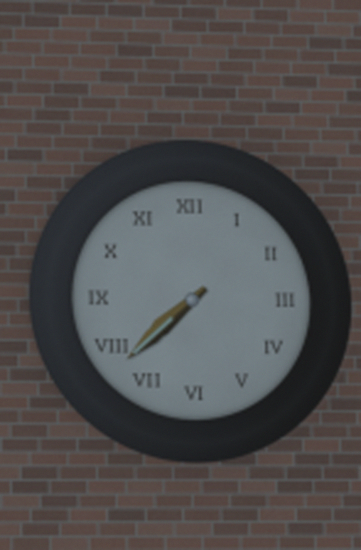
7.38
